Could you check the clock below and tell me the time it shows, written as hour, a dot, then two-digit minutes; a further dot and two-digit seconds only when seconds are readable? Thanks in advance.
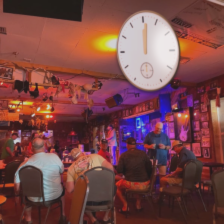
12.01
